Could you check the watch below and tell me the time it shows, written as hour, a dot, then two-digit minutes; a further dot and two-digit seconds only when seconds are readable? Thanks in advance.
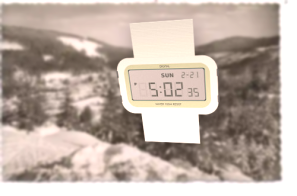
5.02.35
